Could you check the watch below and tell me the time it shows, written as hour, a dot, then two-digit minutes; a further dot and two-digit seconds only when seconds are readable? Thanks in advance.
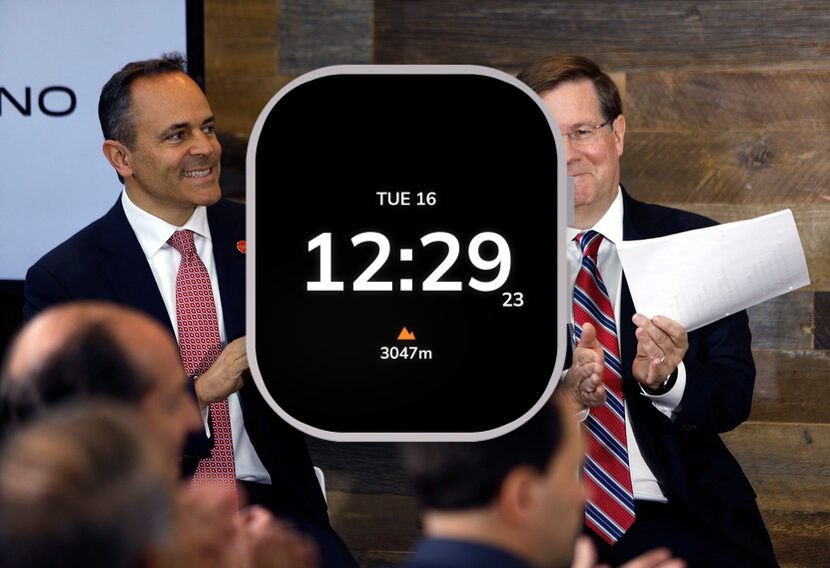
12.29.23
